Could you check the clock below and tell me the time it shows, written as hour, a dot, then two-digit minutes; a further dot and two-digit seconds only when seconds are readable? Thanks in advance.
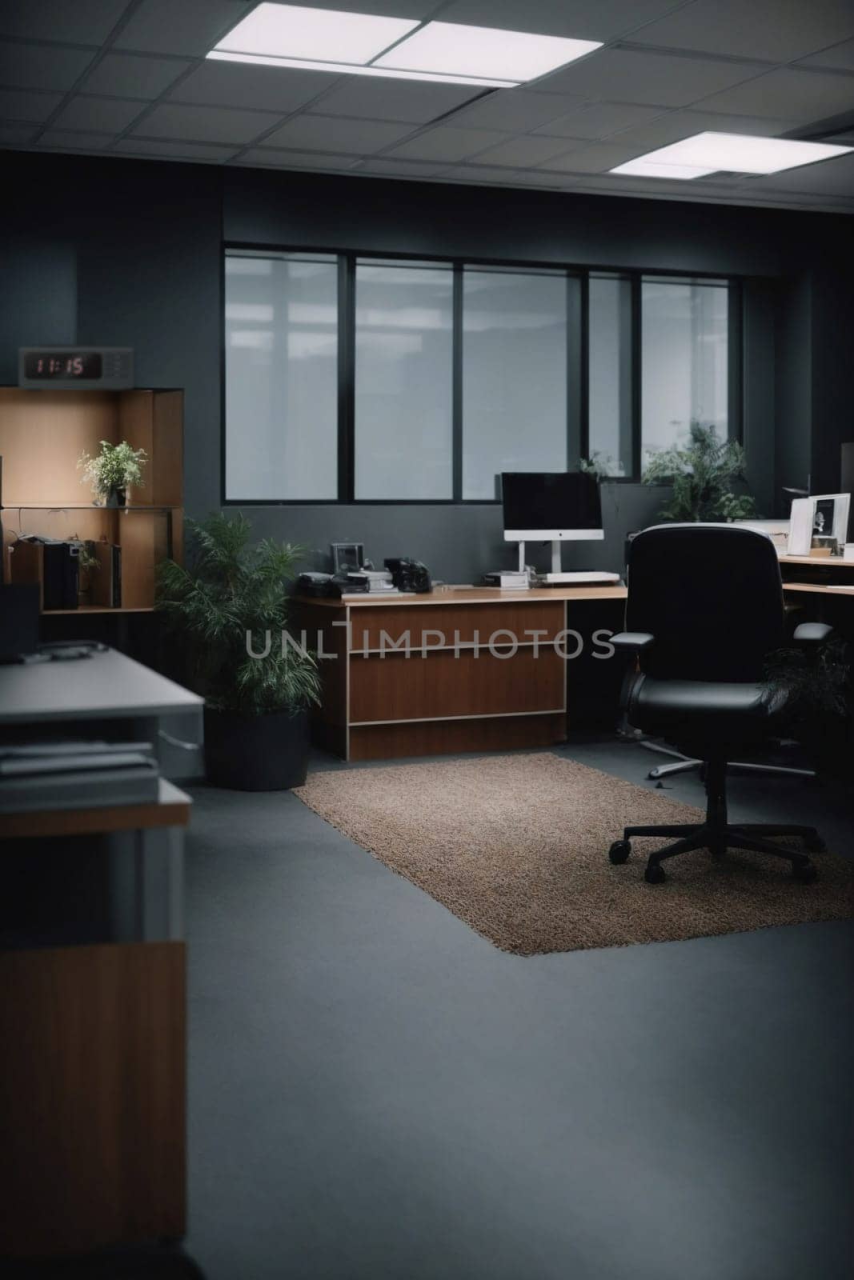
11.15
